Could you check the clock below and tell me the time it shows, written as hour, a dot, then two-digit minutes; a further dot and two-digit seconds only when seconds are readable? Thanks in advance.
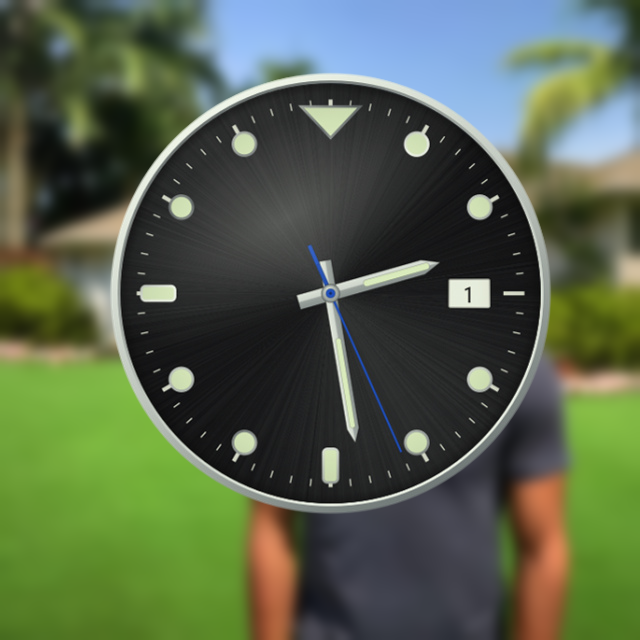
2.28.26
